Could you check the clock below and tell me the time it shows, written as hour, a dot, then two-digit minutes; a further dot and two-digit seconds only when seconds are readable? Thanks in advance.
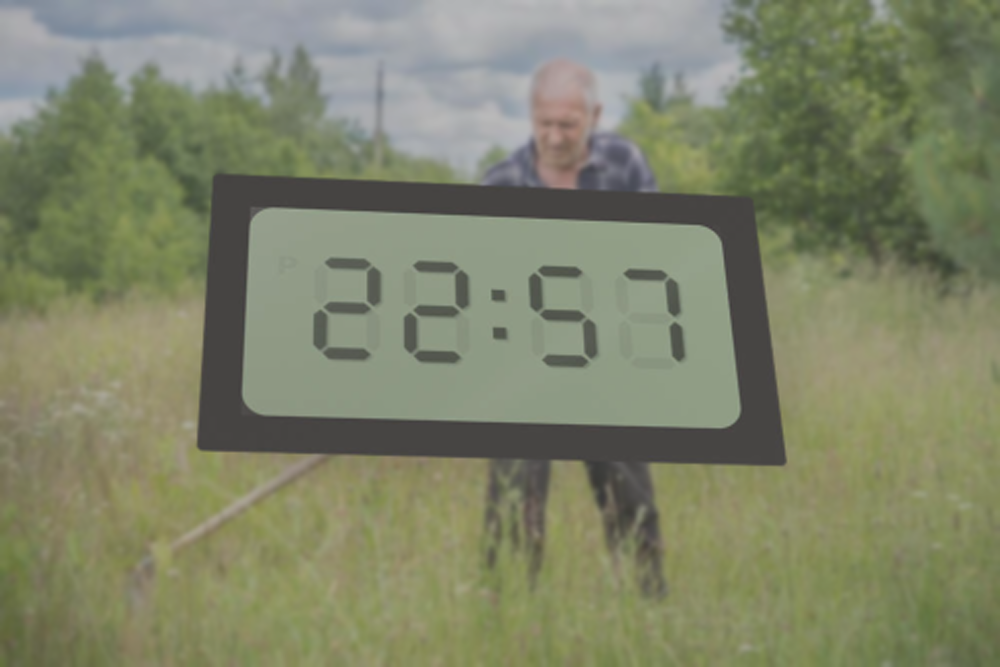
22.57
